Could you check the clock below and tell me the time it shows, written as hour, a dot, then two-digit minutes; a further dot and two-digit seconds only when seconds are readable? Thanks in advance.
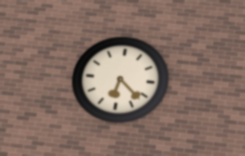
6.22
